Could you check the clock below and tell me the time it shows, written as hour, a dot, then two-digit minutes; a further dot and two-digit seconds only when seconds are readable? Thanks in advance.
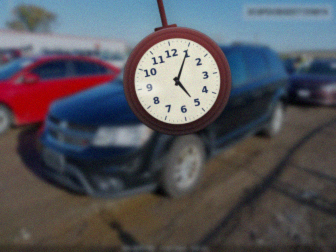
5.05
